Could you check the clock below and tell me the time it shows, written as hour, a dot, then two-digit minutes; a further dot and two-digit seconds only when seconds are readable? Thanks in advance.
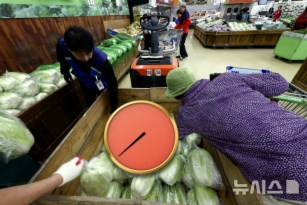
7.38
